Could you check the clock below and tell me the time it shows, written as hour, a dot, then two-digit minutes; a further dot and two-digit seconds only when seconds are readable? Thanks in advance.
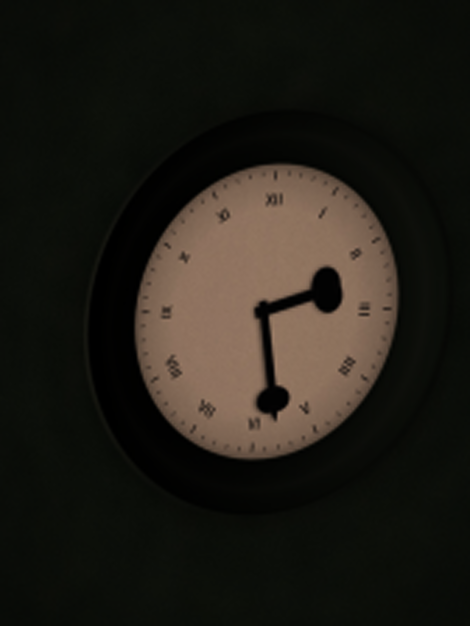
2.28
